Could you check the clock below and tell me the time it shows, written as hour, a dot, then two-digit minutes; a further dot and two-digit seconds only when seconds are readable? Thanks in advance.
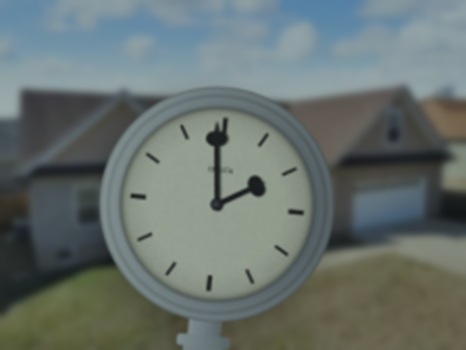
1.59
